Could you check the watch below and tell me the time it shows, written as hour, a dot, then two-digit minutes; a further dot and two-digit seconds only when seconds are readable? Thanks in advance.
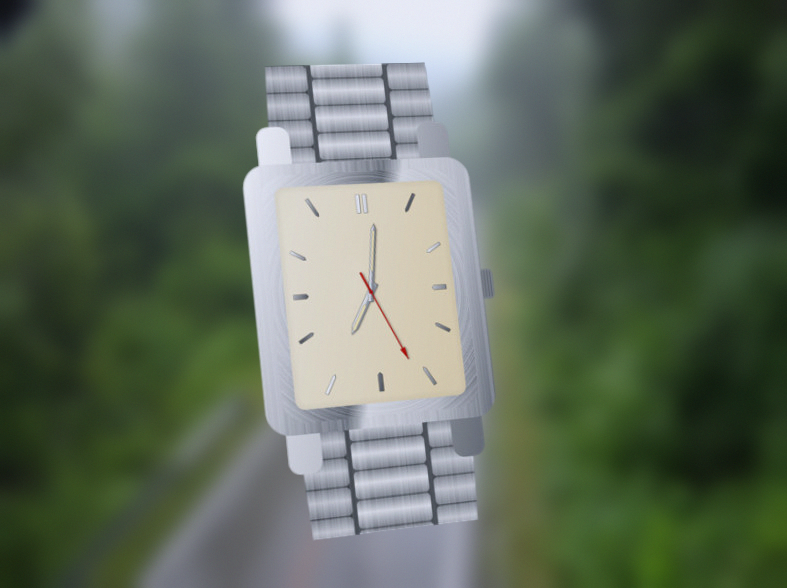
7.01.26
